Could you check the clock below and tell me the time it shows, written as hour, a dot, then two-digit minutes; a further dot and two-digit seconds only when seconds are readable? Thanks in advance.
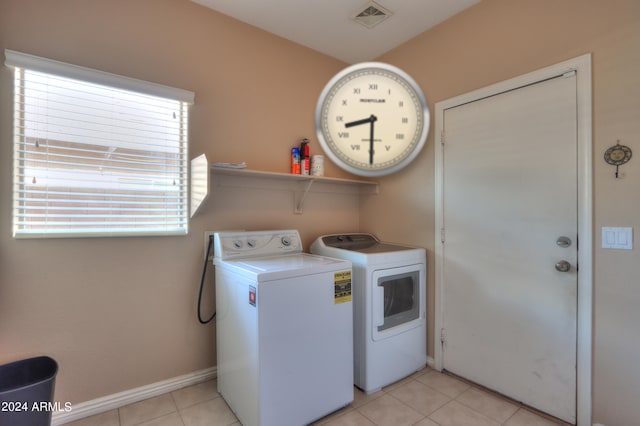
8.30
